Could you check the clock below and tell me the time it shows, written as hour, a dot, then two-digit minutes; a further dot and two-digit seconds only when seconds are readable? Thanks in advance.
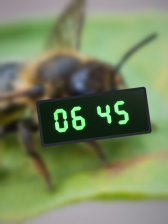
6.45
